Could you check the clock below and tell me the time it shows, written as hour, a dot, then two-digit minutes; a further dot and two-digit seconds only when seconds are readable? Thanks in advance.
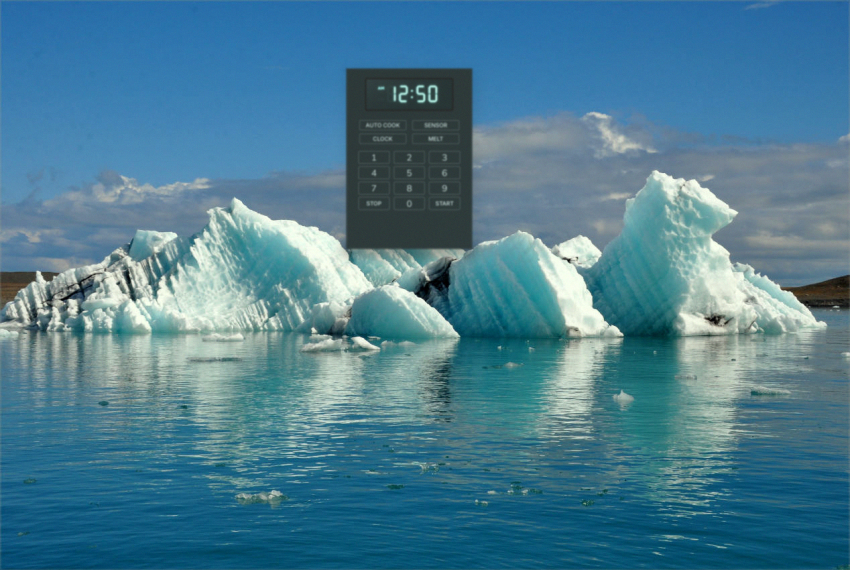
12.50
